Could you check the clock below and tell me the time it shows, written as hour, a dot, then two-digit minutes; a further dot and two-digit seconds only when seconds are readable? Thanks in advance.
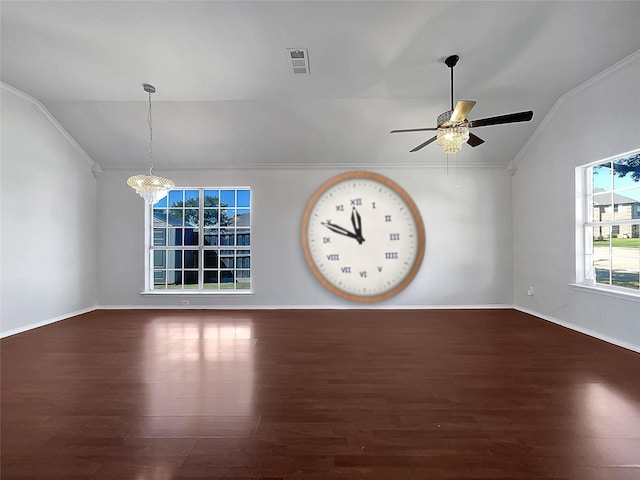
11.49
